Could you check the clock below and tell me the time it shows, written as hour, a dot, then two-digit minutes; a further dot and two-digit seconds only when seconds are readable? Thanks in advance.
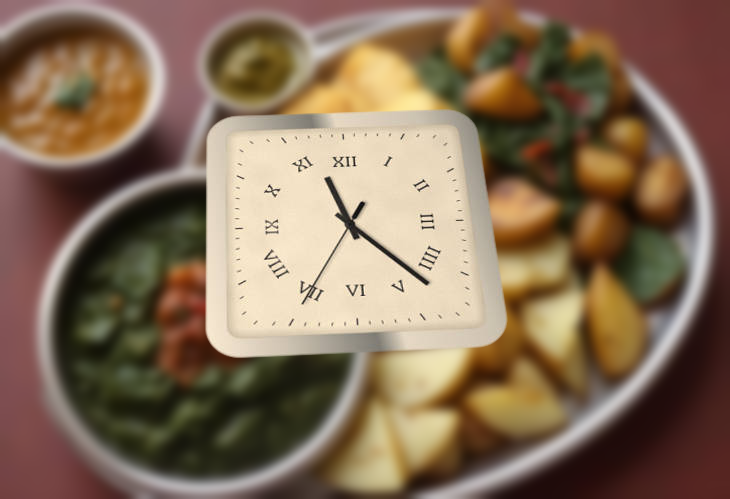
11.22.35
